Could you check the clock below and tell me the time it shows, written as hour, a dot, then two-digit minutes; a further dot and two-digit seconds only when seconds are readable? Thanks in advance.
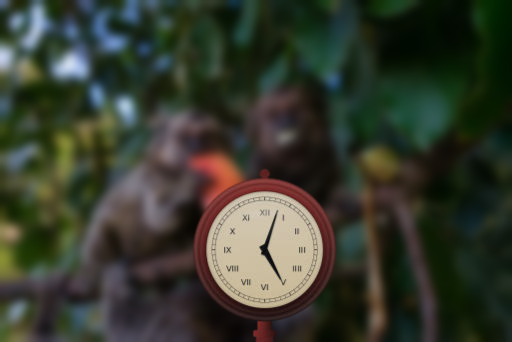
5.03
